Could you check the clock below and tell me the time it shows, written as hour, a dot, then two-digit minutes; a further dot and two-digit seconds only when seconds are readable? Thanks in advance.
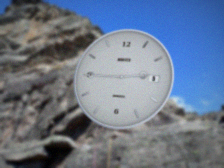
2.45
